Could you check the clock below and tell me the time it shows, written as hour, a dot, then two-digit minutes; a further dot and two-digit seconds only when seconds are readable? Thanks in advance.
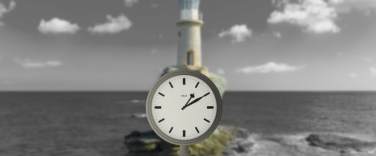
1.10
